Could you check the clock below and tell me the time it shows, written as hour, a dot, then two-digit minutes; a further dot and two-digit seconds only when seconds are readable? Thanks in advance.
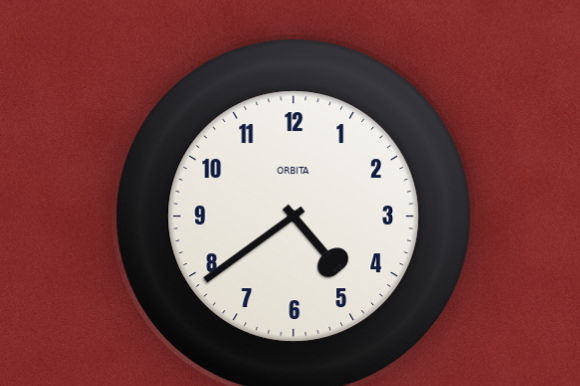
4.39
